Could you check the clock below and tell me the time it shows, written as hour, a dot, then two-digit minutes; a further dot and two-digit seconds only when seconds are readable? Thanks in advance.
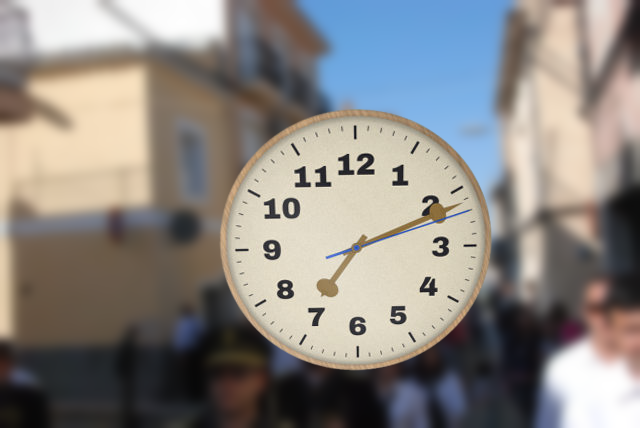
7.11.12
